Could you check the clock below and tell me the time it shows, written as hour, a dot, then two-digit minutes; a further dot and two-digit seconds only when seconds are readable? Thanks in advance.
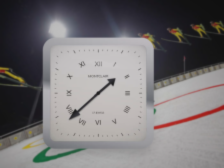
1.38
